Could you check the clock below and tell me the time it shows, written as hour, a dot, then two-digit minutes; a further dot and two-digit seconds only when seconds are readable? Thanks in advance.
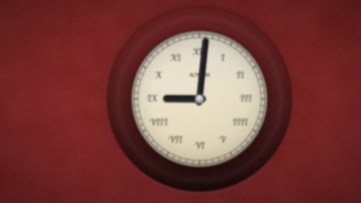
9.01
